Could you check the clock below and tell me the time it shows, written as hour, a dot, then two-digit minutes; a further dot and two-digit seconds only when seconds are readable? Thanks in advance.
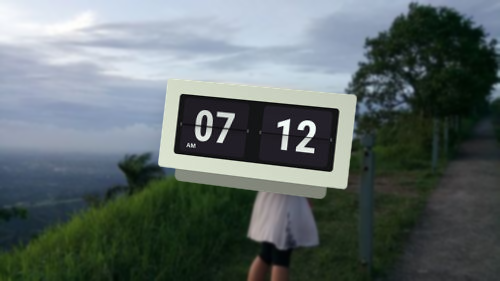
7.12
